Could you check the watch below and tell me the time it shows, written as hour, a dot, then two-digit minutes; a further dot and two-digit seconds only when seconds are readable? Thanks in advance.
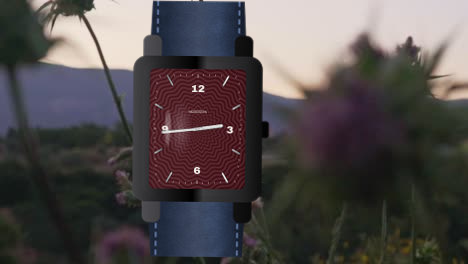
2.44
